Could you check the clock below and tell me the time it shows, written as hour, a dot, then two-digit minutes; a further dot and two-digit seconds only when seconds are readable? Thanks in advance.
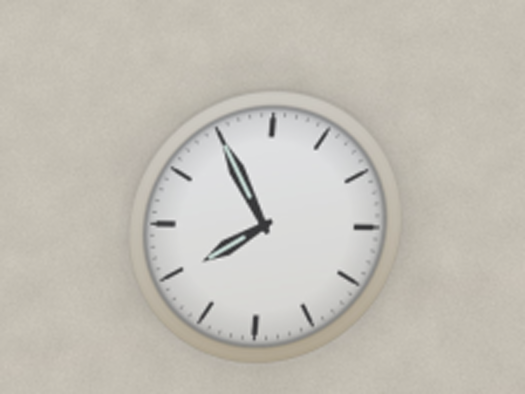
7.55
